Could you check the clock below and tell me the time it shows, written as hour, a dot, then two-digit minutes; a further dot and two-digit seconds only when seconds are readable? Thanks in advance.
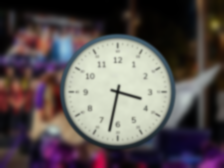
3.32
